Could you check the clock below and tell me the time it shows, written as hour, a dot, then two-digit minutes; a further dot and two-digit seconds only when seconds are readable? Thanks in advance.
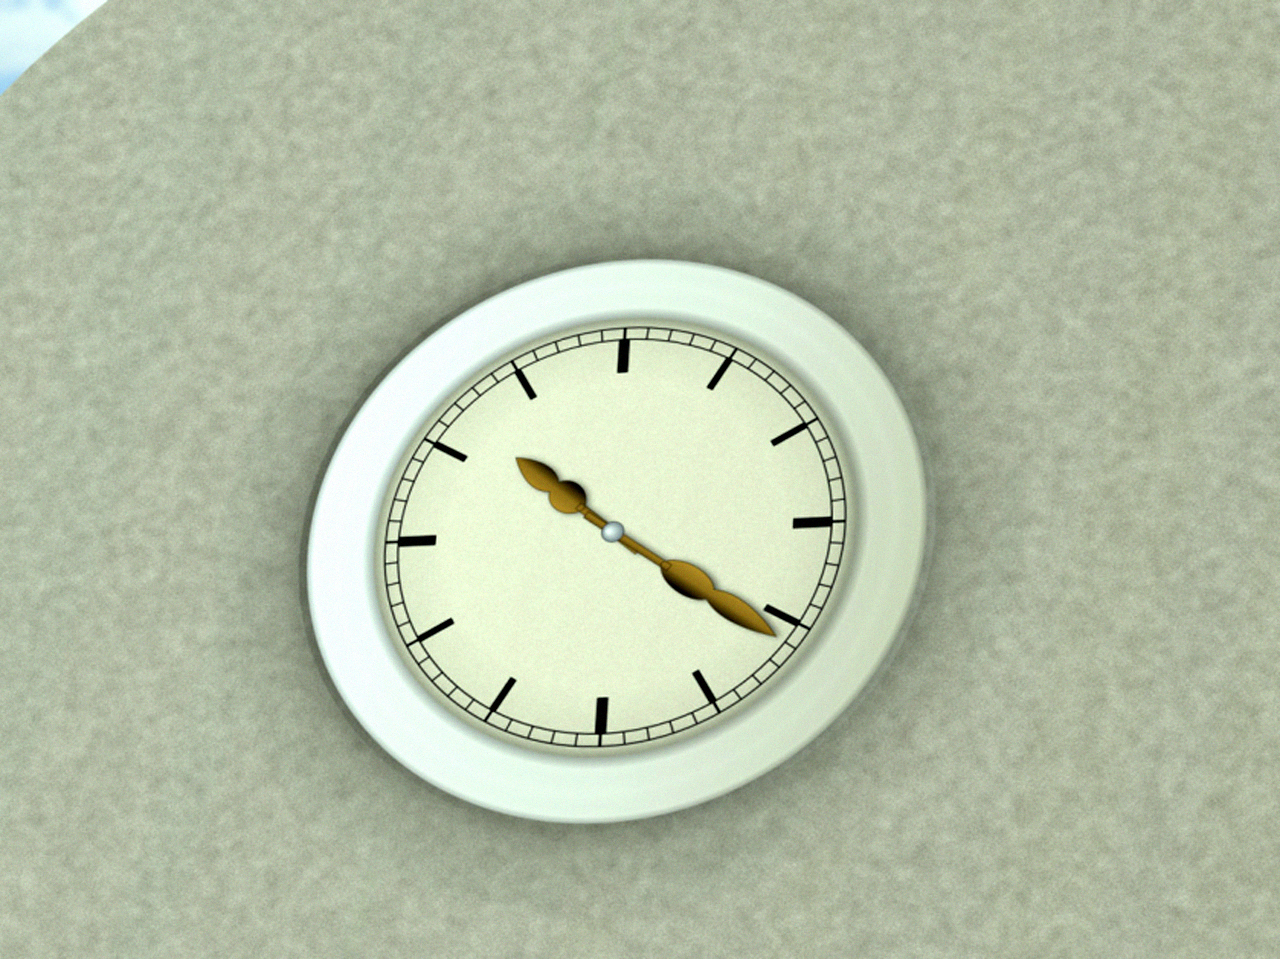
10.21
